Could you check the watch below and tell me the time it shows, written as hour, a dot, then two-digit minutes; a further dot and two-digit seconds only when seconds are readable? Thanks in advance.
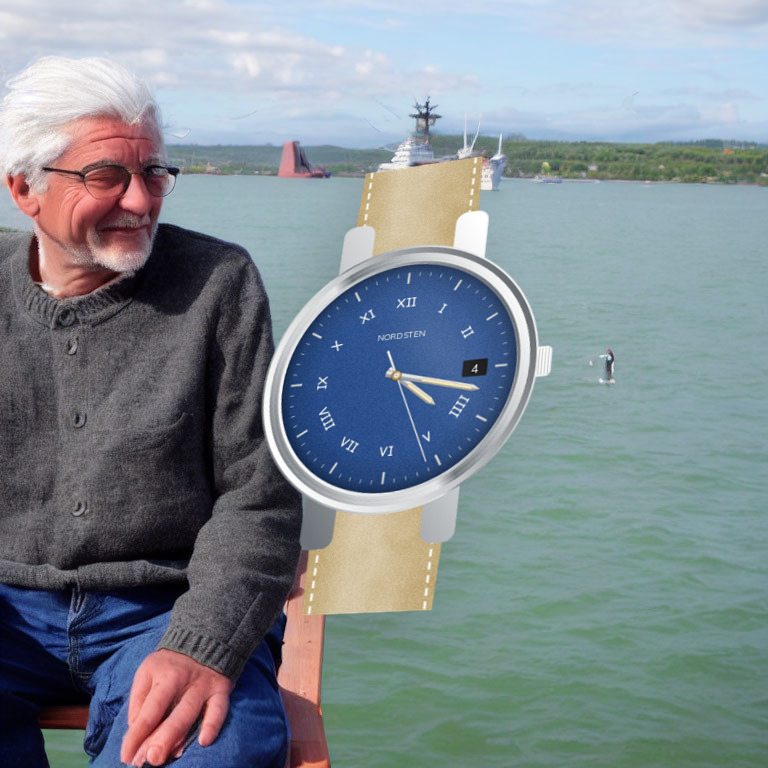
4.17.26
